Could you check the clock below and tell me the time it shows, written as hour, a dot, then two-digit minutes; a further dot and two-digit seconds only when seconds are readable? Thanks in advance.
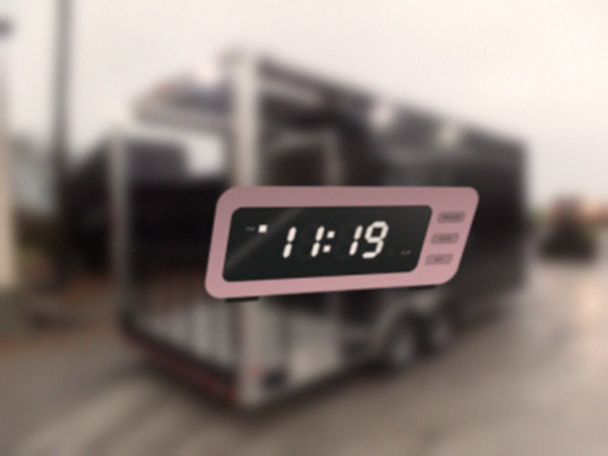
11.19
